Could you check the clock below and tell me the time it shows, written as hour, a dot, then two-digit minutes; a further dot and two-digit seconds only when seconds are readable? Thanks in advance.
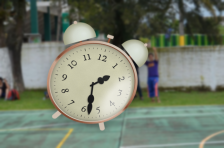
1.28
